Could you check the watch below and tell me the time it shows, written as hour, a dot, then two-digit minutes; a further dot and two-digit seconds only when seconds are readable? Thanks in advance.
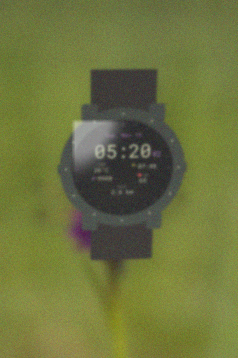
5.20
